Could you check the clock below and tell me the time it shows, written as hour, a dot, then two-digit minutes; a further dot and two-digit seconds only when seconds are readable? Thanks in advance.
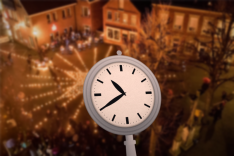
10.40
